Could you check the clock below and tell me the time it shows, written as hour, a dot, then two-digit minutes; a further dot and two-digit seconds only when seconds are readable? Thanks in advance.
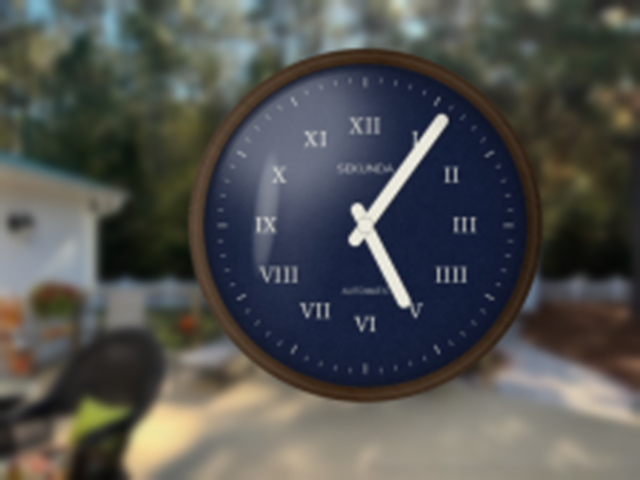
5.06
